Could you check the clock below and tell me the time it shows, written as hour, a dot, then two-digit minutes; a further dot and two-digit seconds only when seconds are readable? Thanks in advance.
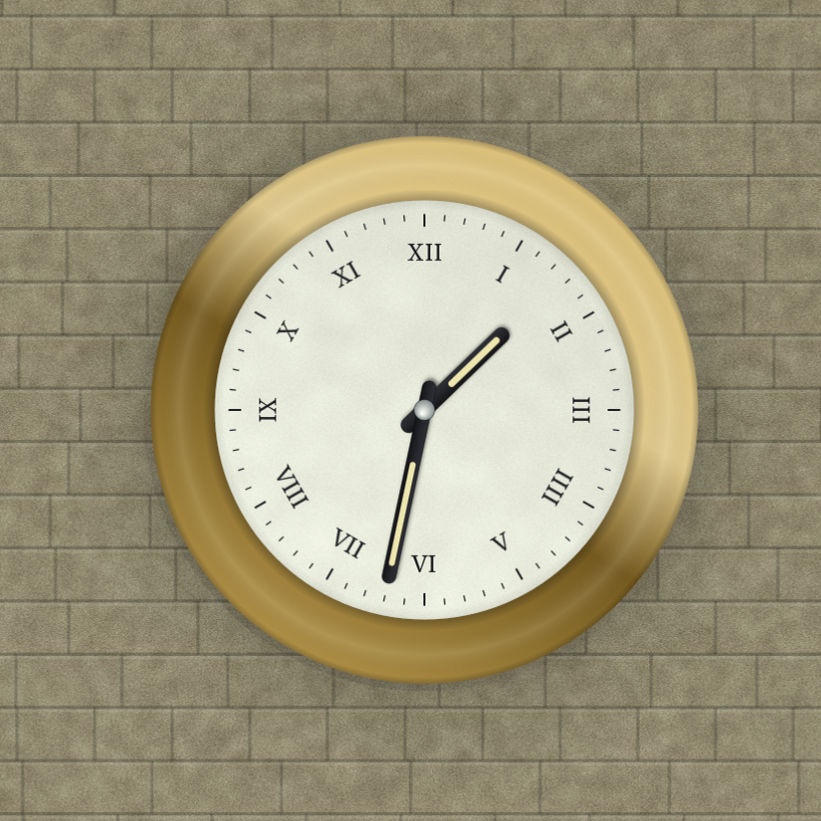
1.32
